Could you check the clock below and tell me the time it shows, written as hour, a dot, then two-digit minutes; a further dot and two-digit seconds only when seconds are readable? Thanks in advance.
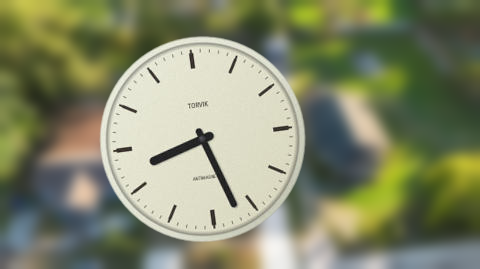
8.27
